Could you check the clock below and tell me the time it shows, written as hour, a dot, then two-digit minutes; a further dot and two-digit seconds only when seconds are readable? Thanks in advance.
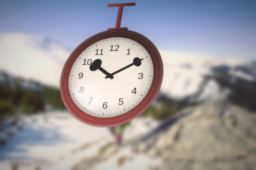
10.10
